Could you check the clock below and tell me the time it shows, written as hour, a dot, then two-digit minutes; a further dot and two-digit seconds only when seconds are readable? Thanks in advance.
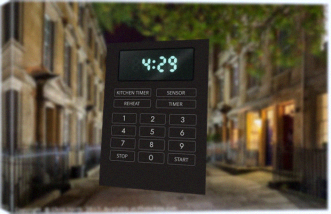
4.29
